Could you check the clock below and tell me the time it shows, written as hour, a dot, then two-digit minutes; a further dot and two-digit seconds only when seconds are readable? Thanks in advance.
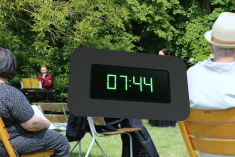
7.44
